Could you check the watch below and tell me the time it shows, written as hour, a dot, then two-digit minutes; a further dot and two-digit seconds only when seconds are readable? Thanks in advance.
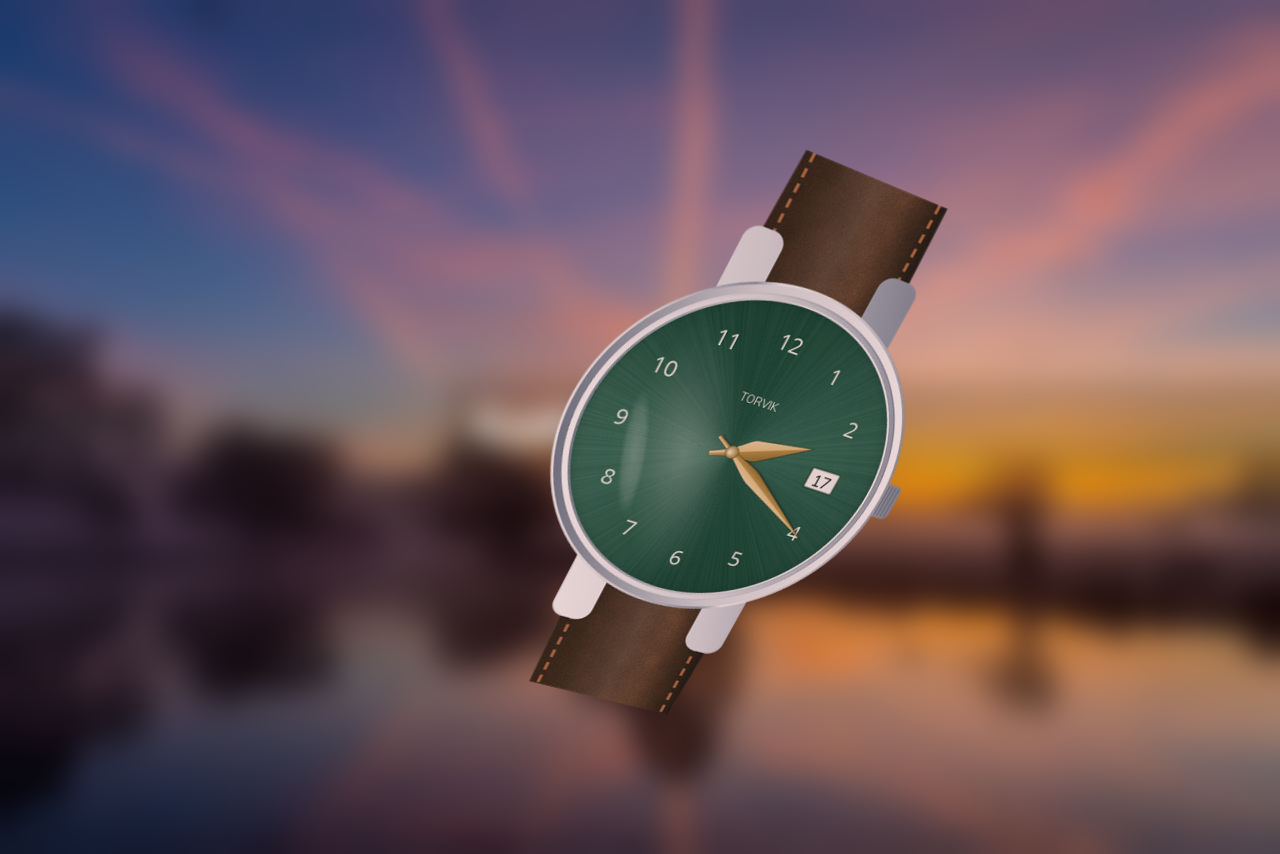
2.20
